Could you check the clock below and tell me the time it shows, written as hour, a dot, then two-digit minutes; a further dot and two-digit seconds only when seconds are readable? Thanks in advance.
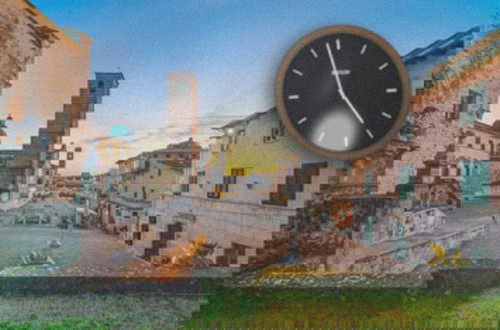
4.58
